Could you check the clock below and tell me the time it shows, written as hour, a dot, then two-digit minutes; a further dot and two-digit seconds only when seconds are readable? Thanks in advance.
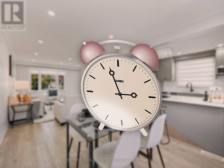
2.57
